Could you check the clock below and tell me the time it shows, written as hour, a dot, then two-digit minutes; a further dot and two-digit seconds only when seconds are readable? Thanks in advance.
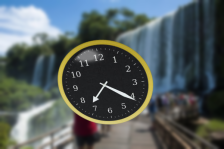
7.21
